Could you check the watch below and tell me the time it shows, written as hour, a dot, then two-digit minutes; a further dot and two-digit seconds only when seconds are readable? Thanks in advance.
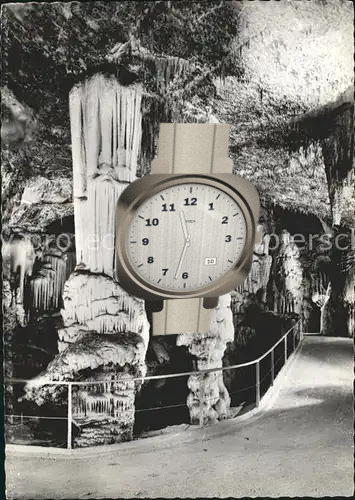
11.32
